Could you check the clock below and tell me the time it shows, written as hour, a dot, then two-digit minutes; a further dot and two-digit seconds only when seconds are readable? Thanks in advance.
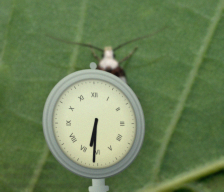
6.31
